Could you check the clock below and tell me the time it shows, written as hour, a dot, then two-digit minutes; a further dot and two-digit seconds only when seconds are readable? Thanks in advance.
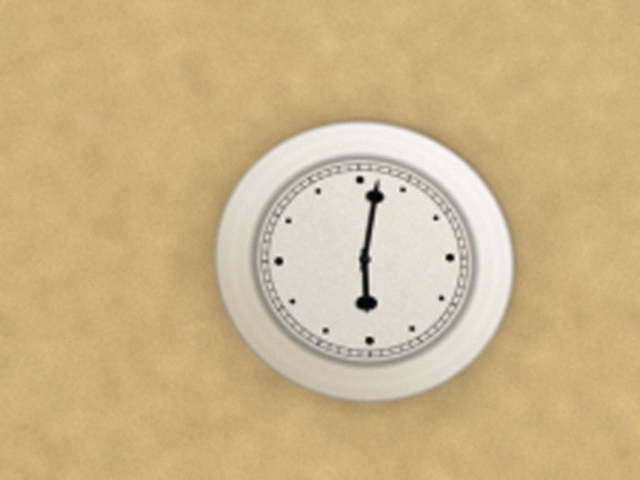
6.02
